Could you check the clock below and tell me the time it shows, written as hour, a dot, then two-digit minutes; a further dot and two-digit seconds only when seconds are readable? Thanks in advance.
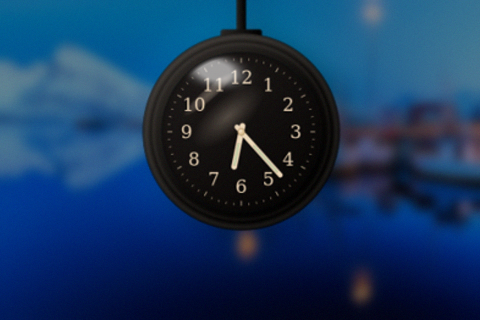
6.23
